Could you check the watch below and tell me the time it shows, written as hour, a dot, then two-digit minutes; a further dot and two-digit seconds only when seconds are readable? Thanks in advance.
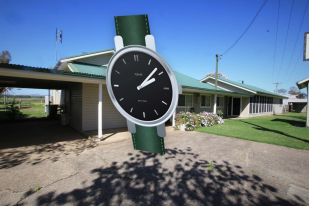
2.08
